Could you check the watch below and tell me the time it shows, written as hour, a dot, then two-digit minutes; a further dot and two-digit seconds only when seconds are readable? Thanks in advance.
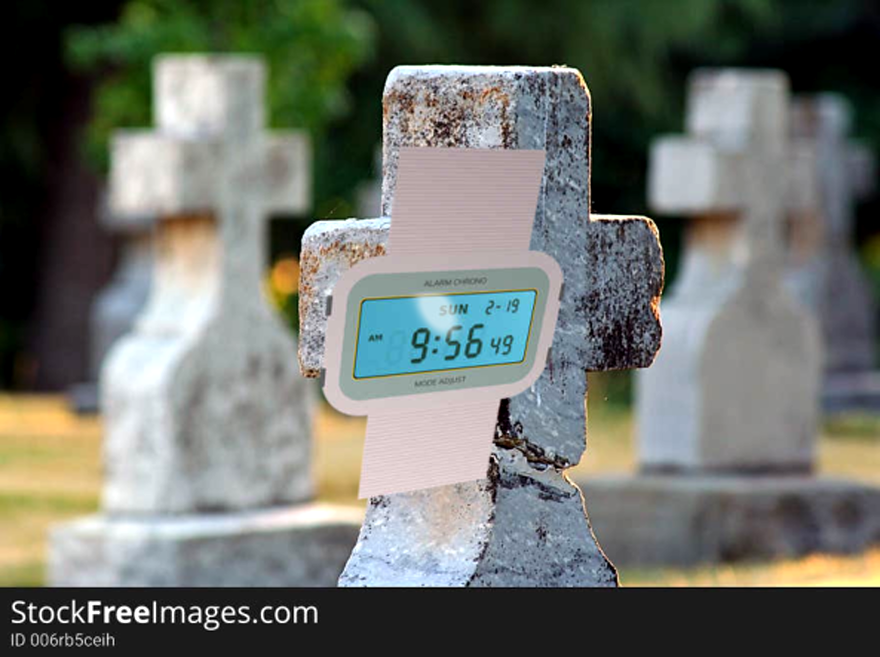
9.56.49
